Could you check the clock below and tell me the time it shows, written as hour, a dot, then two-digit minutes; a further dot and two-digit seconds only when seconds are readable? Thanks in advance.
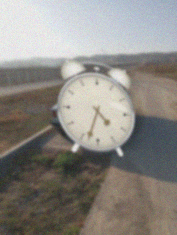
4.33
